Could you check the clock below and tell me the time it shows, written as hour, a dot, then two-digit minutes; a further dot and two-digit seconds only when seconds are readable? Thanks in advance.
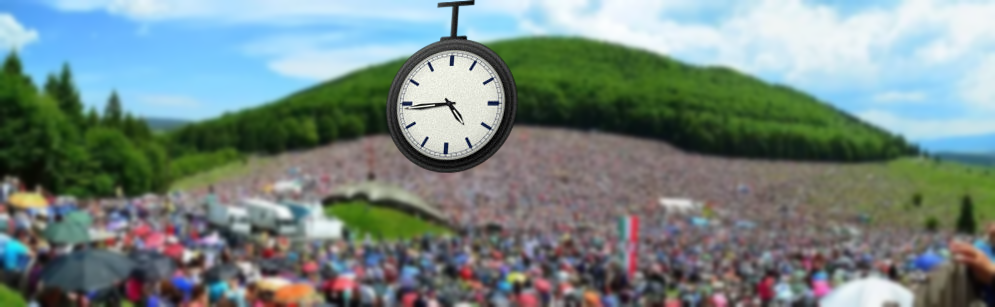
4.44
